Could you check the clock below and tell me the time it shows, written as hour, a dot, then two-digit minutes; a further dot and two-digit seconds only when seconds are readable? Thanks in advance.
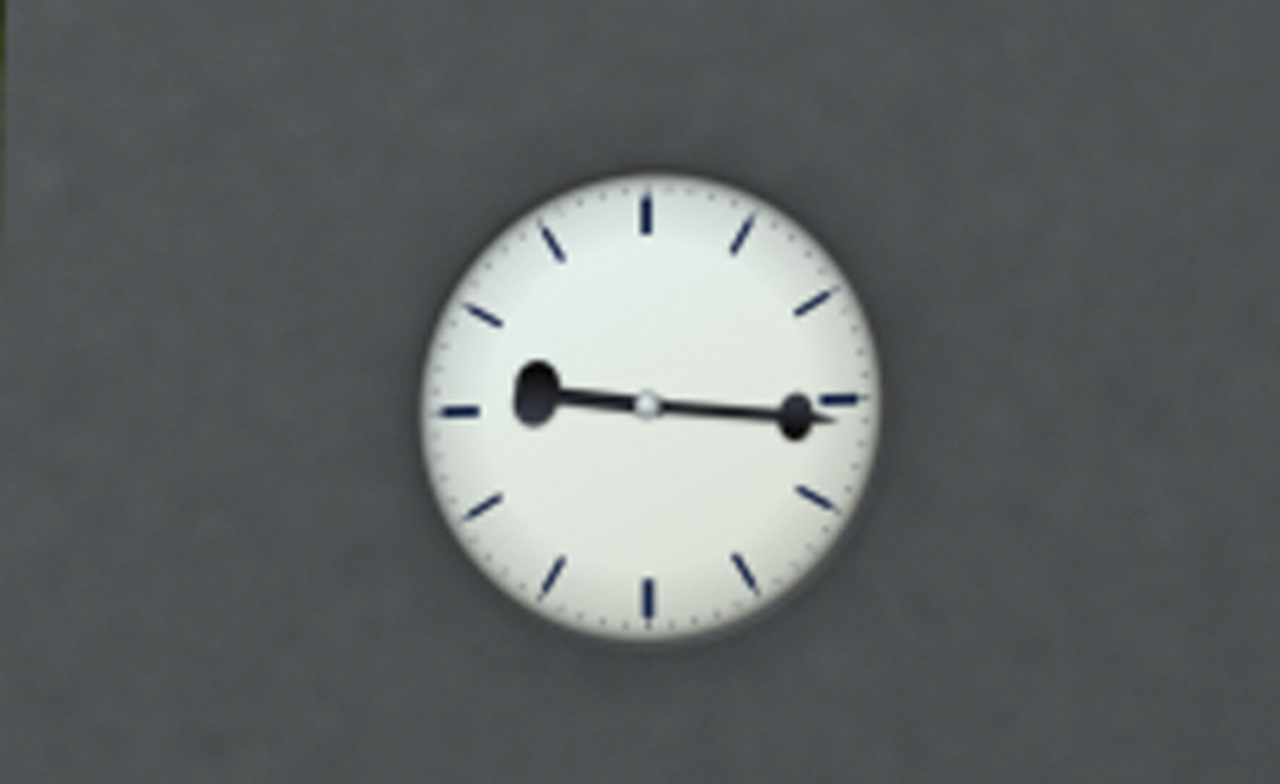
9.16
